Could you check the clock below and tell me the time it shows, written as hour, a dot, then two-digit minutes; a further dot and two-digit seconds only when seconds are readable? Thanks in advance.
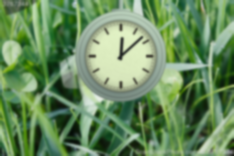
12.08
